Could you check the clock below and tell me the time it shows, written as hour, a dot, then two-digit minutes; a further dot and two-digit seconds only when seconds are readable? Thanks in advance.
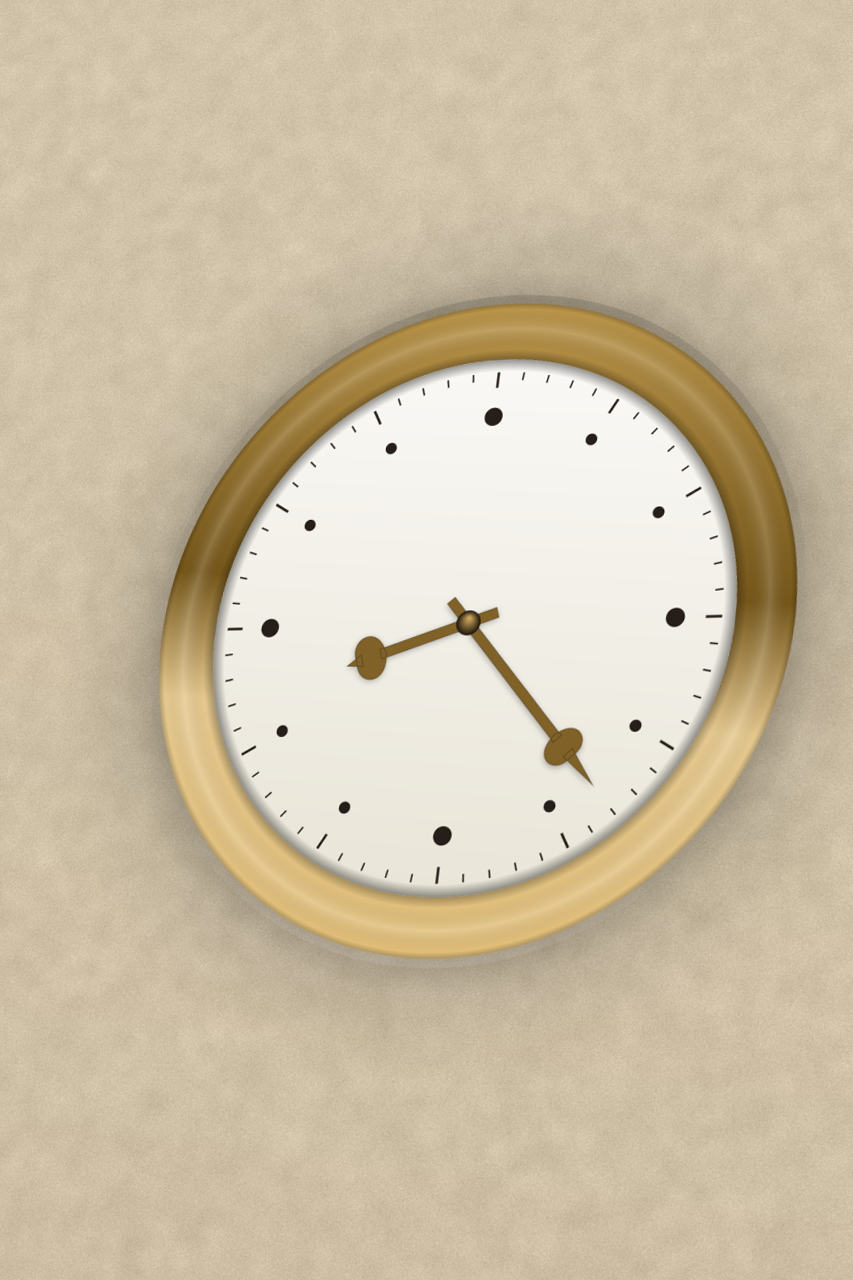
8.23
